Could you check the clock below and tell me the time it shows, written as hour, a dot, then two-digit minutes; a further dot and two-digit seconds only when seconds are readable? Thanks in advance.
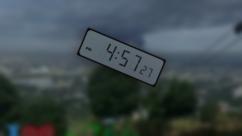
4.57.27
